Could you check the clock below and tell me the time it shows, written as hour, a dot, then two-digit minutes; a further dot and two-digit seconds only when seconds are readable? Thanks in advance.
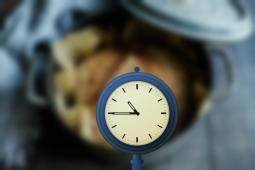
10.45
